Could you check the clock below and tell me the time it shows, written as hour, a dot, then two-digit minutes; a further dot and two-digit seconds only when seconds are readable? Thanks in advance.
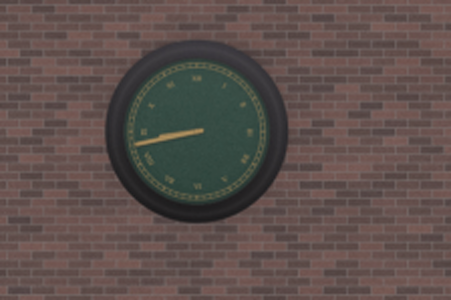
8.43
